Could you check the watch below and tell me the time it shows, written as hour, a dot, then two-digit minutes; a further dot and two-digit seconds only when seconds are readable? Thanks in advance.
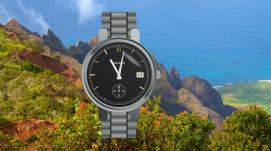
11.02
